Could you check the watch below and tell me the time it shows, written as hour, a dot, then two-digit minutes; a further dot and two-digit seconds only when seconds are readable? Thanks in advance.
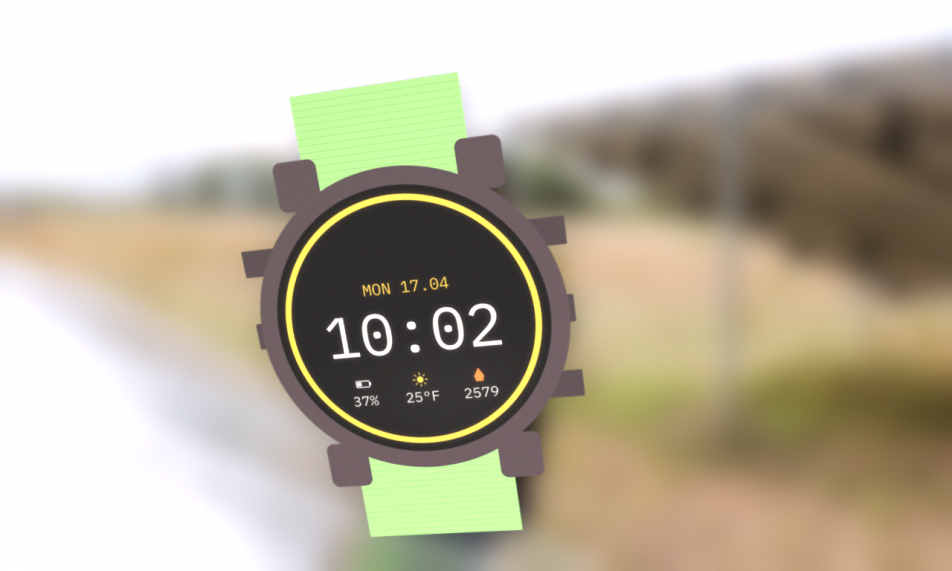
10.02
